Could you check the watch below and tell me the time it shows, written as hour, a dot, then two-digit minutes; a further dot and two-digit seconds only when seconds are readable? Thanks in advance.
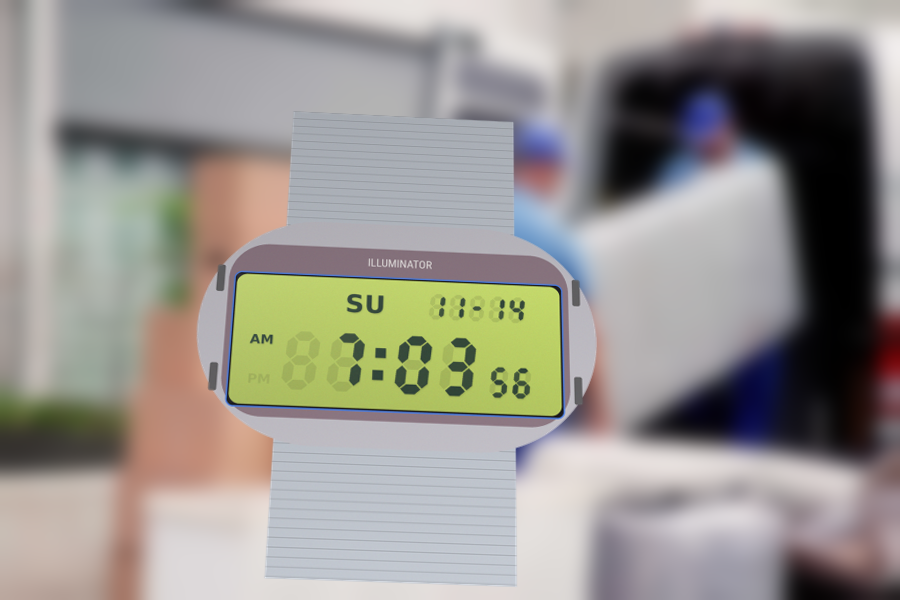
7.03.56
